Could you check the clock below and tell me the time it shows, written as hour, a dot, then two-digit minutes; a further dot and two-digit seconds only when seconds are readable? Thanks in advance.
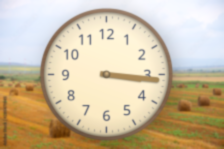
3.16
